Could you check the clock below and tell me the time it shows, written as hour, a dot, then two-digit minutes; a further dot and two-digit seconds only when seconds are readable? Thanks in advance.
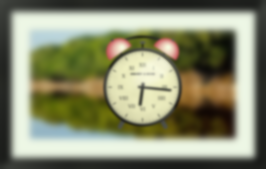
6.16
